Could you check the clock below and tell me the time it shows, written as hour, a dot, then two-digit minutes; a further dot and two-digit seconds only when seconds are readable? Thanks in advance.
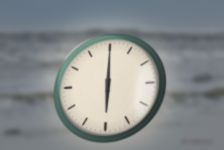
6.00
